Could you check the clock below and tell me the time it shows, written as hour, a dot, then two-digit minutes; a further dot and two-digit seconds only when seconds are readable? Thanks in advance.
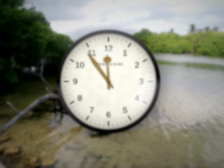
11.54
